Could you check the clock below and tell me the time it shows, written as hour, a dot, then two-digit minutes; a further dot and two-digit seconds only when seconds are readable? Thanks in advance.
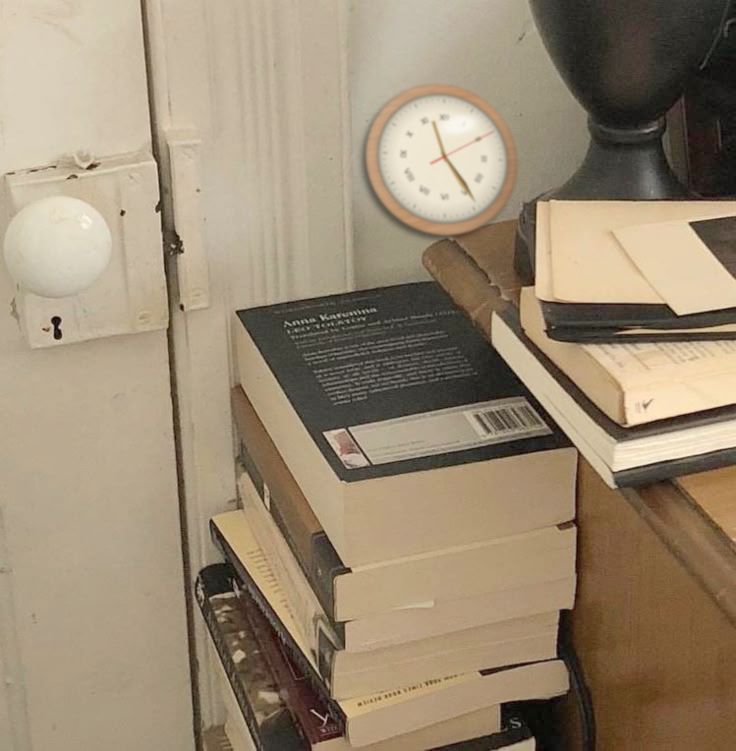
11.24.10
